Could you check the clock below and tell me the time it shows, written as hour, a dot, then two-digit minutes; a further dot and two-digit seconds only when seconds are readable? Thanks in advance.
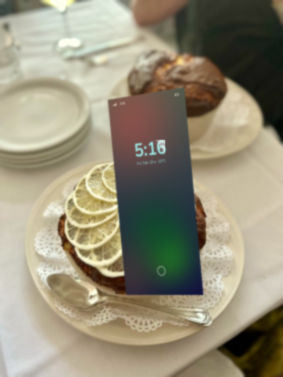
5.16
